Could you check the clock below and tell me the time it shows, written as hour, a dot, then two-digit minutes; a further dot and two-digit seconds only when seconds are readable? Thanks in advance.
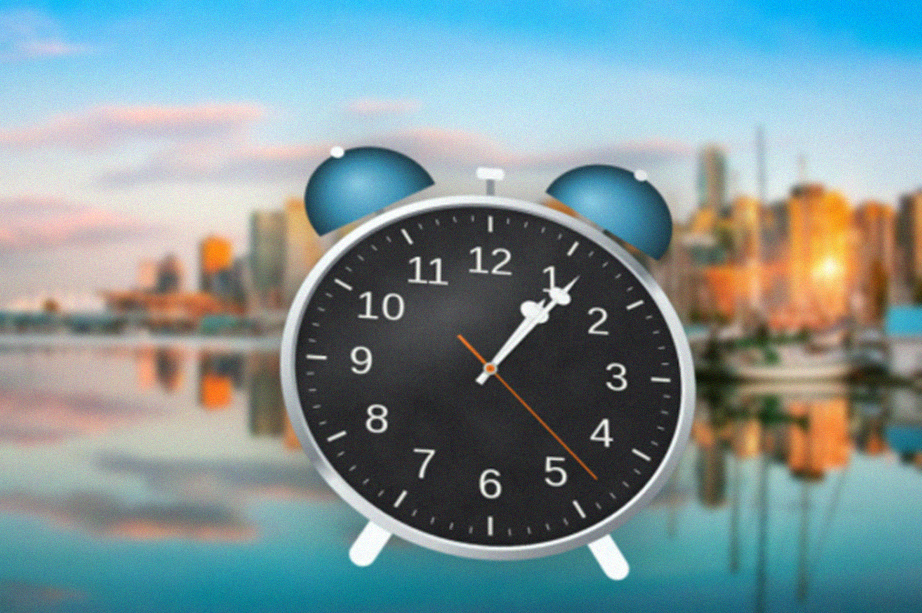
1.06.23
